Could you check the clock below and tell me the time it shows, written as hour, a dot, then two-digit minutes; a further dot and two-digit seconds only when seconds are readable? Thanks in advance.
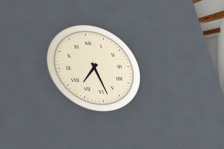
7.28
